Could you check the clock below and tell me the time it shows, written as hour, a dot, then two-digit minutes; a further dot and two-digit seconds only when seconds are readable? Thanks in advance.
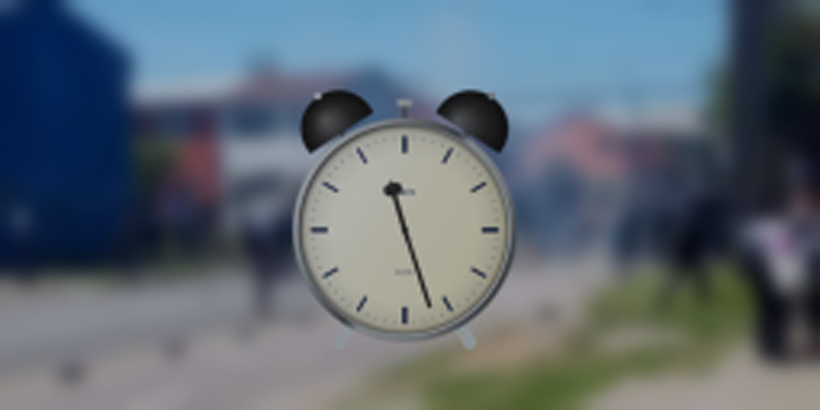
11.27
